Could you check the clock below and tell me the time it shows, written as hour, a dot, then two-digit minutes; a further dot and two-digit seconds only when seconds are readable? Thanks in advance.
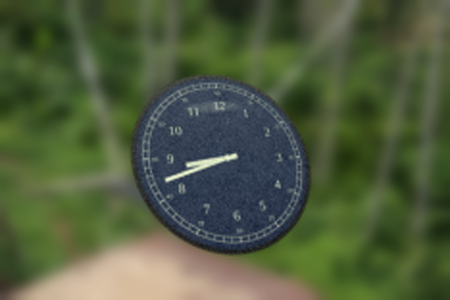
8.42
